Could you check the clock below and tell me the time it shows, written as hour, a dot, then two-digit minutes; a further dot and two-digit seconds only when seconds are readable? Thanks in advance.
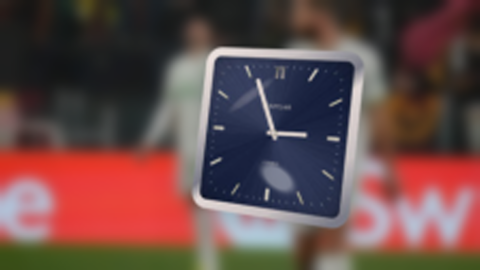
2.56
